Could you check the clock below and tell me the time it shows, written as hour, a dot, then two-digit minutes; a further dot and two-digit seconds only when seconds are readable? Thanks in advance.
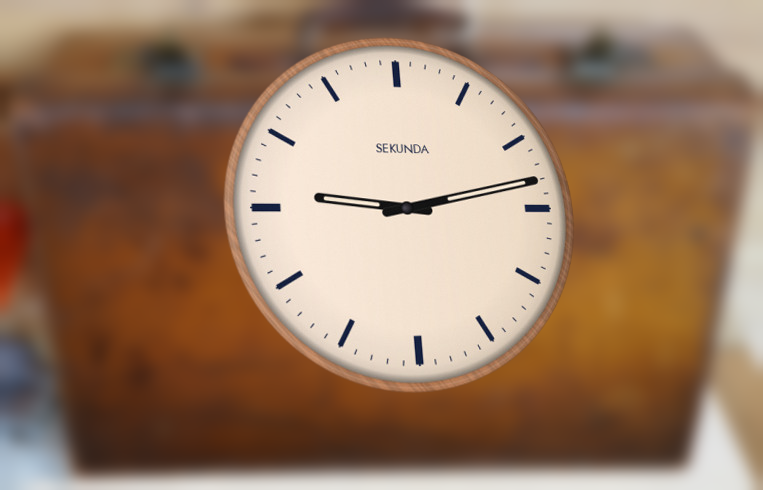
9.13
